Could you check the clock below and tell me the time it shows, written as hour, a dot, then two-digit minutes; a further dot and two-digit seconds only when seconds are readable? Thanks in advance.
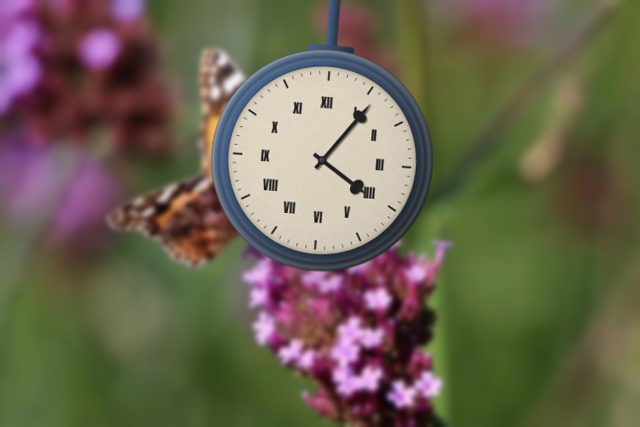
4.06
